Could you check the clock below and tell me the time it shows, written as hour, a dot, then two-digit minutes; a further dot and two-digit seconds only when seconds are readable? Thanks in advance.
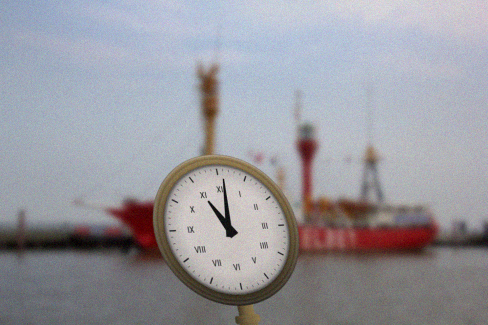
11.01
